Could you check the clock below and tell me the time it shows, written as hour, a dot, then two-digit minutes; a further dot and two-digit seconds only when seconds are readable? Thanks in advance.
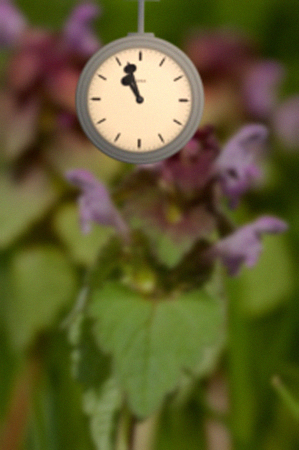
10.57
